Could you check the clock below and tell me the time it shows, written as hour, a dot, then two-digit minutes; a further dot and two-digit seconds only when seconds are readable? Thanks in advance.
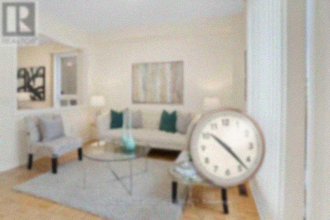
10.23
